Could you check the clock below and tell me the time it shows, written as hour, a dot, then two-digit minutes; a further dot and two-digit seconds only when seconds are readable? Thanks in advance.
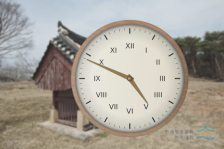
4.49
